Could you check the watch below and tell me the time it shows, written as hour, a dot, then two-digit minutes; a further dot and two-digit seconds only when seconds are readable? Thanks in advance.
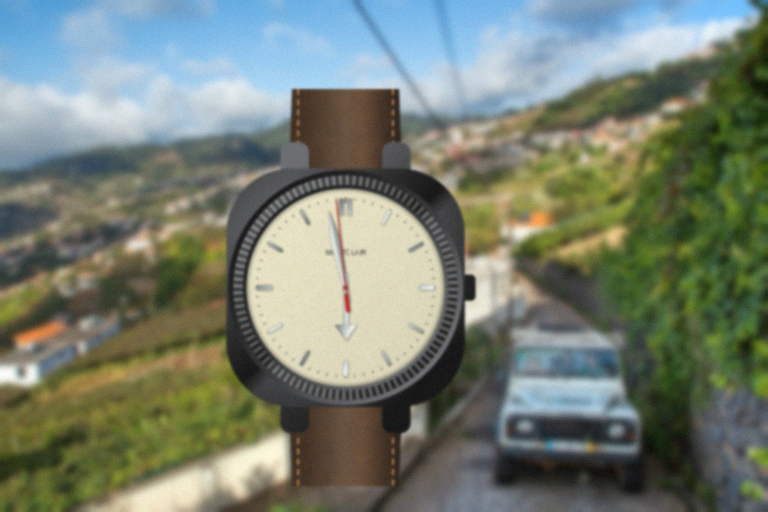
5.57.59
